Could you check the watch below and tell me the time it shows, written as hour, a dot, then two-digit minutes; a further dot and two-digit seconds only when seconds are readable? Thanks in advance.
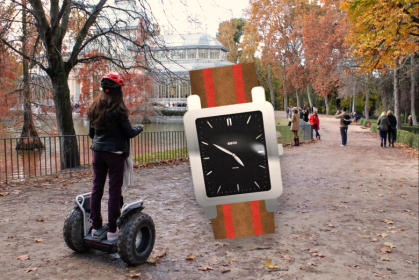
4.51
